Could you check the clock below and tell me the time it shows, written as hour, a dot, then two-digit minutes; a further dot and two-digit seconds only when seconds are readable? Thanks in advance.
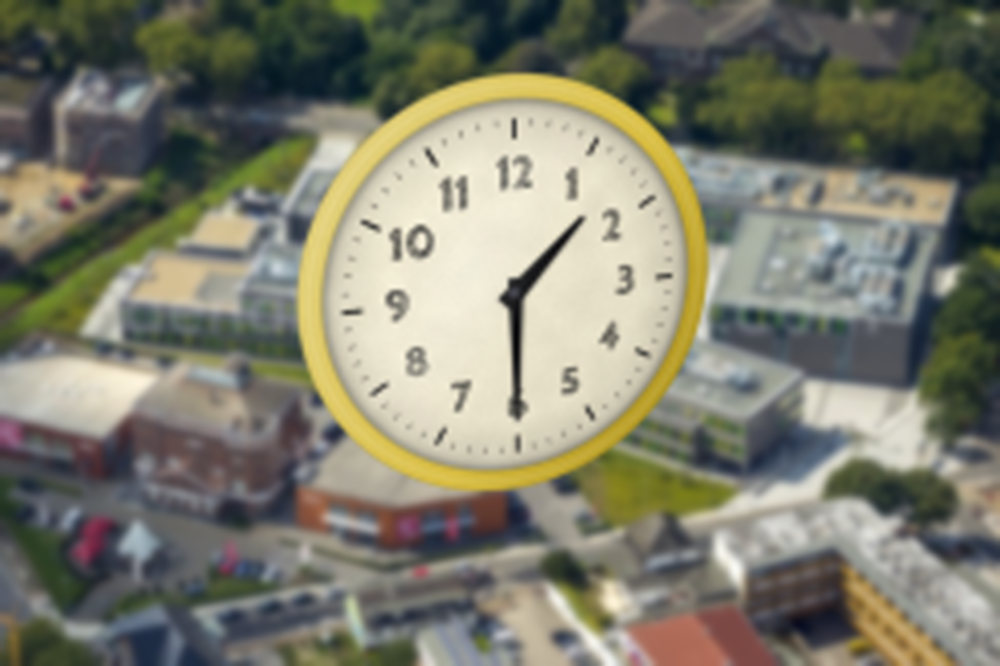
1.30
